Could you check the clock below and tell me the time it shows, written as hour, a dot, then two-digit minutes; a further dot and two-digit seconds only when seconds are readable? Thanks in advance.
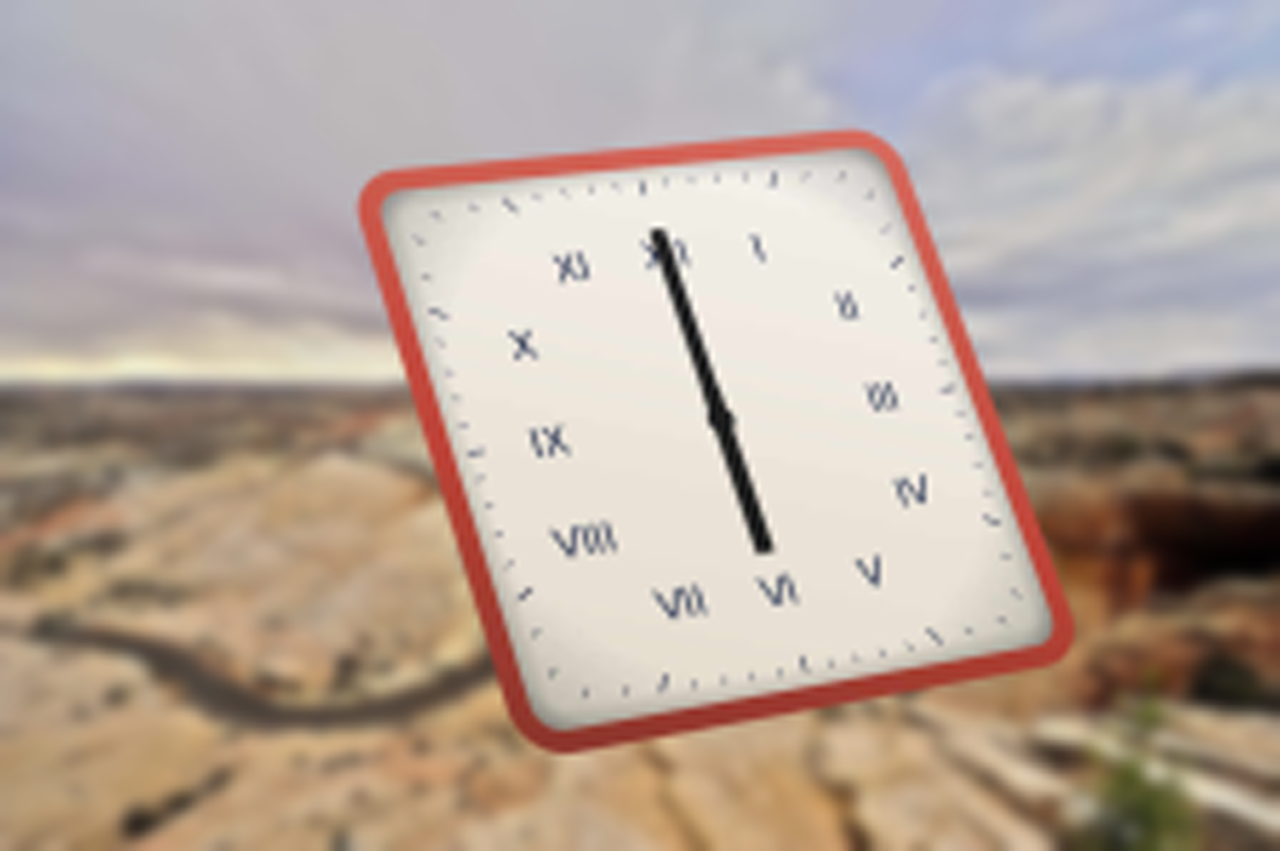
6.00
